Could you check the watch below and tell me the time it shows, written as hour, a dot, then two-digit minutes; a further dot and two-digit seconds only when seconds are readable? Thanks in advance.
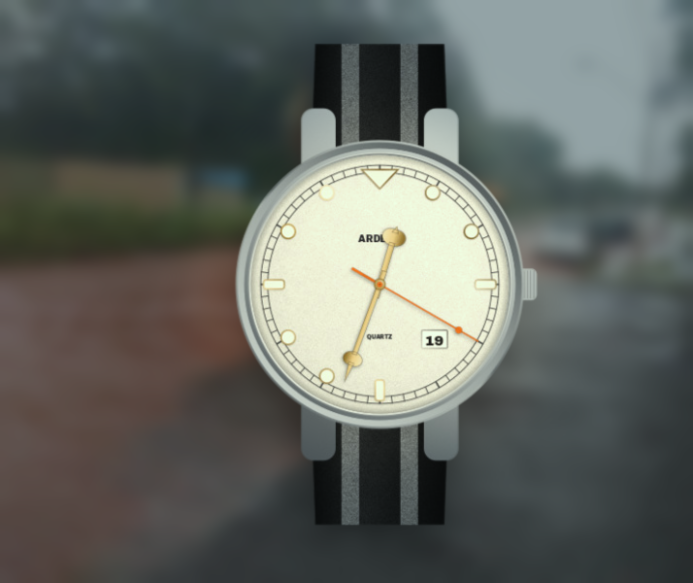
12.33.20
